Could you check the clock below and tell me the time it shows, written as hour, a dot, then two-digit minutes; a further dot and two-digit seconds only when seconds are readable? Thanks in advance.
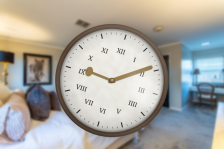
9.09
